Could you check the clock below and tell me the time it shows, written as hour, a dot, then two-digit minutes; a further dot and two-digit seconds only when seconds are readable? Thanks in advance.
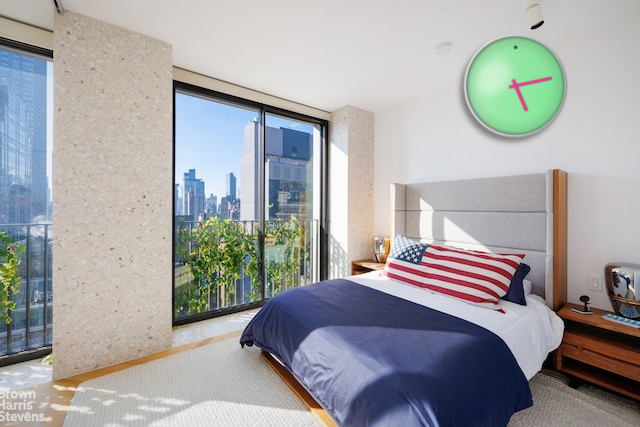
5.13
